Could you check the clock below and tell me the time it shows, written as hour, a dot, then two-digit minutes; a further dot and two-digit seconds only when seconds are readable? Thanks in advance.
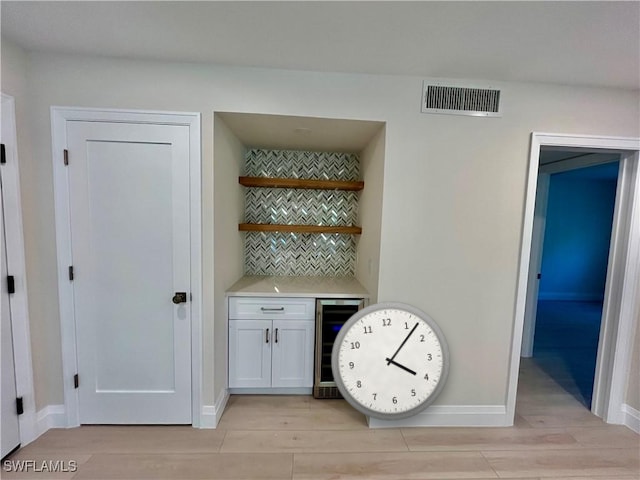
4.07
